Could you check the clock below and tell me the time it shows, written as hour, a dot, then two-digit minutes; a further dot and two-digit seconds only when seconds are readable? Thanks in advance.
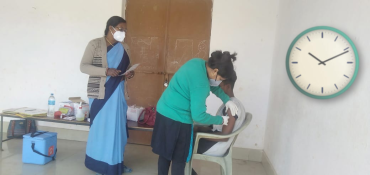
10.11
